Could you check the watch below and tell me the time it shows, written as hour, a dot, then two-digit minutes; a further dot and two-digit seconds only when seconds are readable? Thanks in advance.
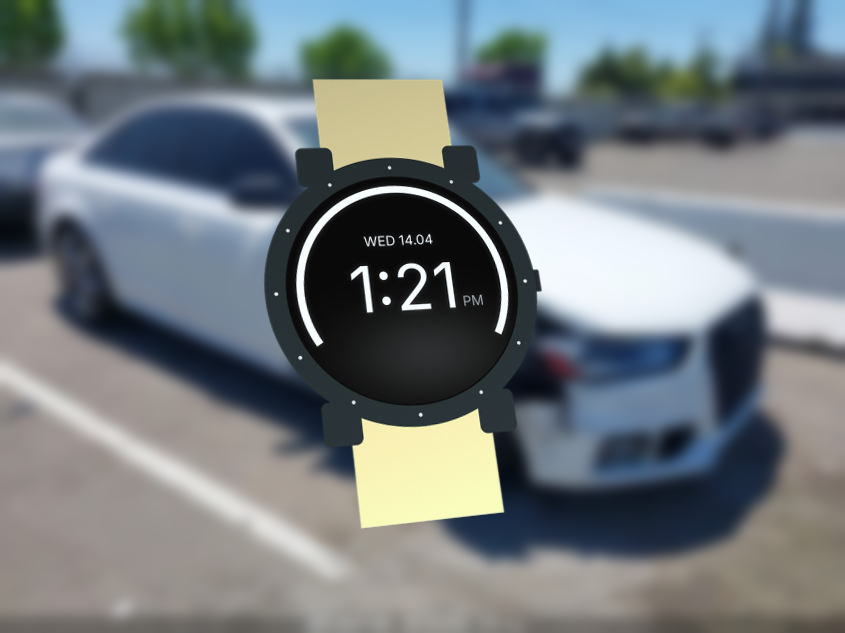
1.21
